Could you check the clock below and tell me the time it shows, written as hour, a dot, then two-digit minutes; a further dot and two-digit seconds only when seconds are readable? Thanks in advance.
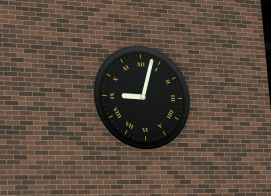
9.03
